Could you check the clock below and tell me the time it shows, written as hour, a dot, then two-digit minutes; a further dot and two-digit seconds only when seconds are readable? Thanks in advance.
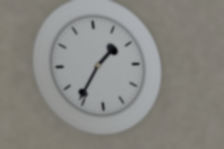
1.36
